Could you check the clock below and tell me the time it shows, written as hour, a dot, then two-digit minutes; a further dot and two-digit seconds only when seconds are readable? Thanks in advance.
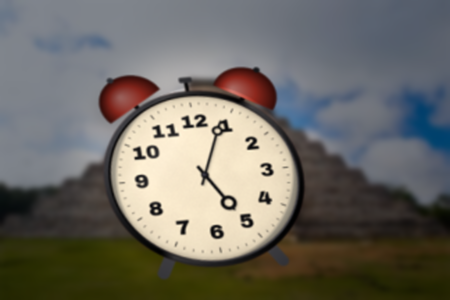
5.04
